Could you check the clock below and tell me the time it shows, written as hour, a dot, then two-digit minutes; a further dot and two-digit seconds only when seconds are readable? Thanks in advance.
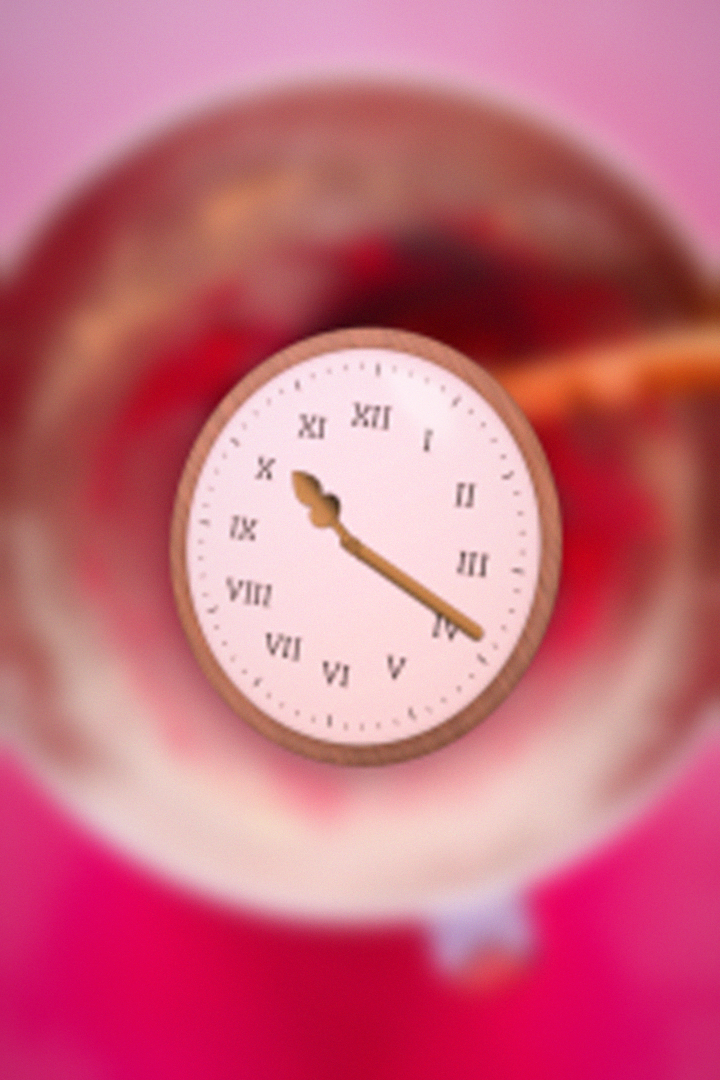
10.19
